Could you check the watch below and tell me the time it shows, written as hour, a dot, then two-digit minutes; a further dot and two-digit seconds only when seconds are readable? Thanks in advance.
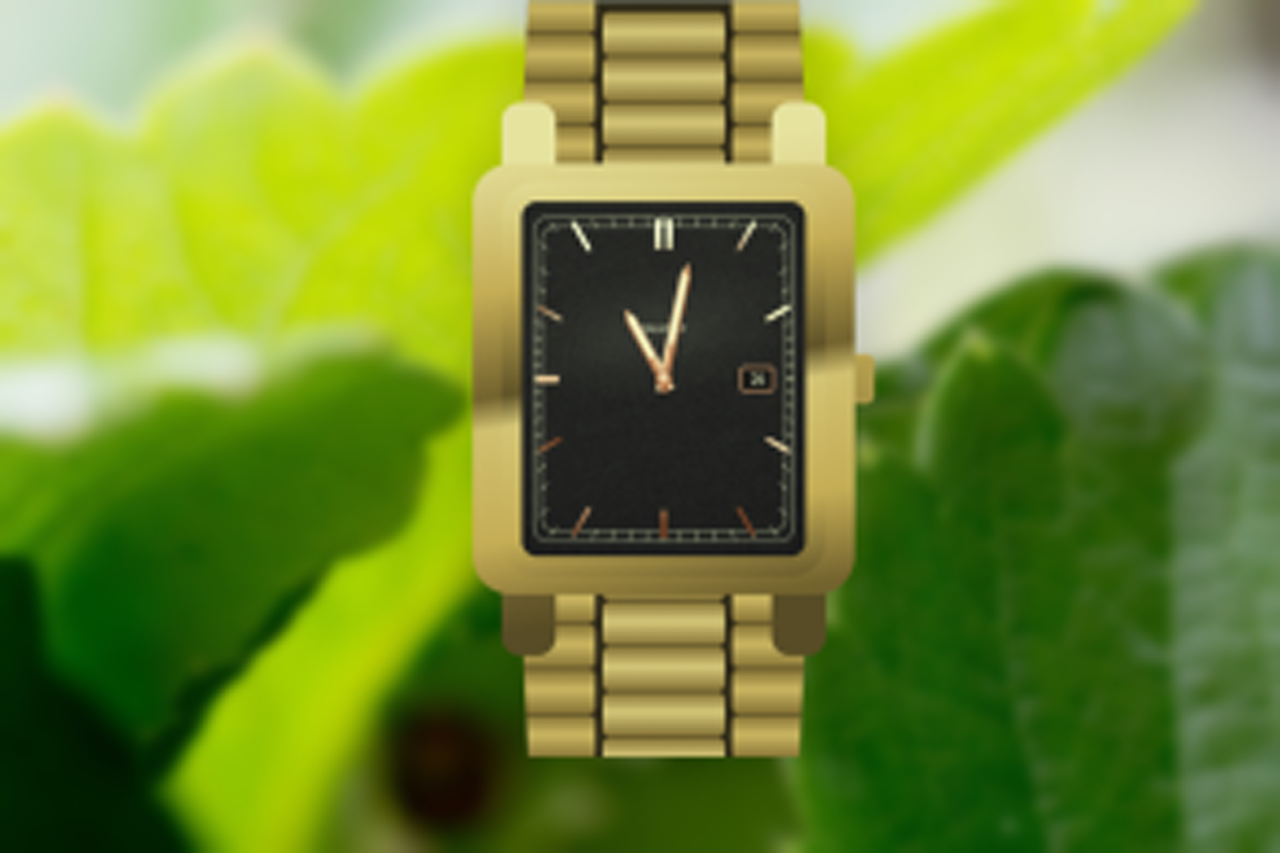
11.02
